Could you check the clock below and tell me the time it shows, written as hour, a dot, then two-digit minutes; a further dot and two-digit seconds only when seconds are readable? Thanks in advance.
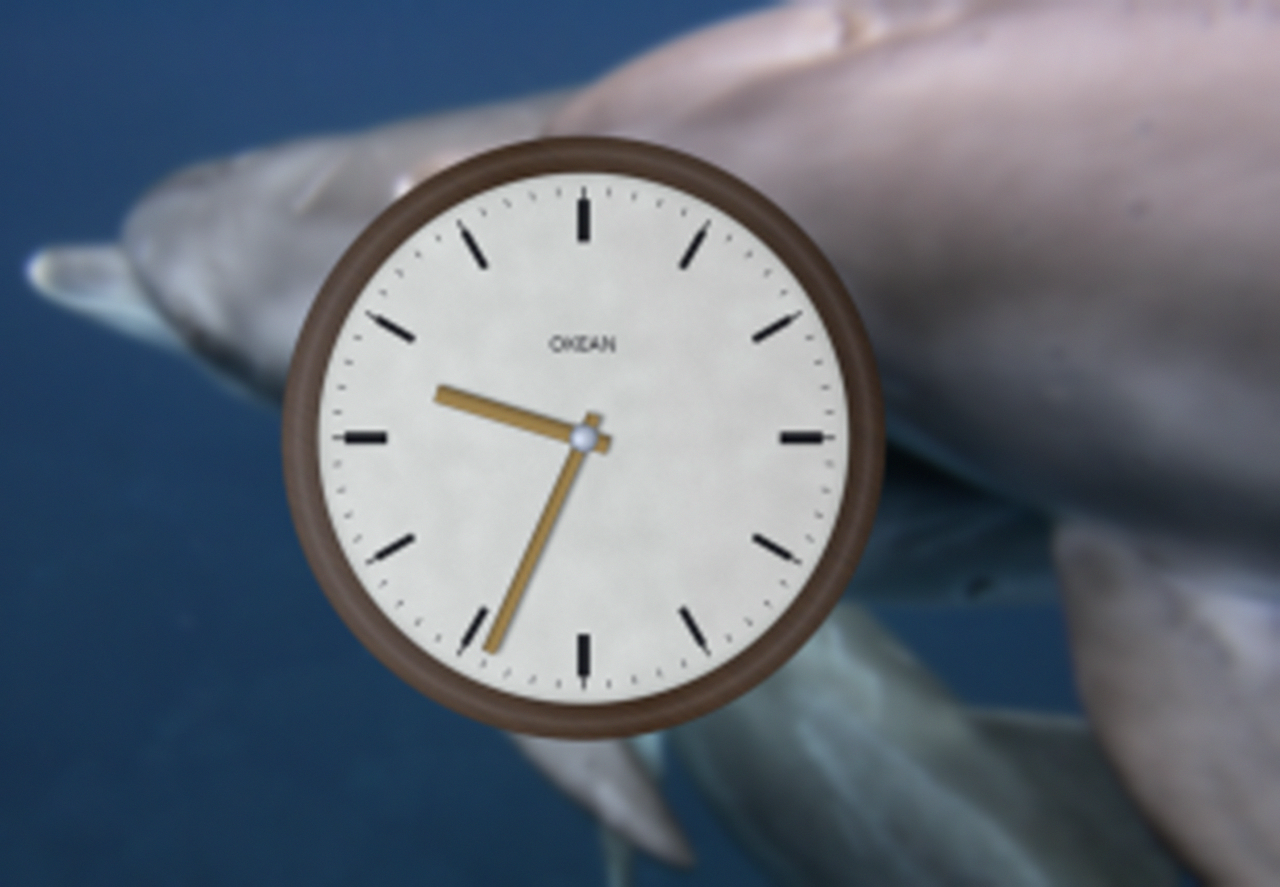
9.34
